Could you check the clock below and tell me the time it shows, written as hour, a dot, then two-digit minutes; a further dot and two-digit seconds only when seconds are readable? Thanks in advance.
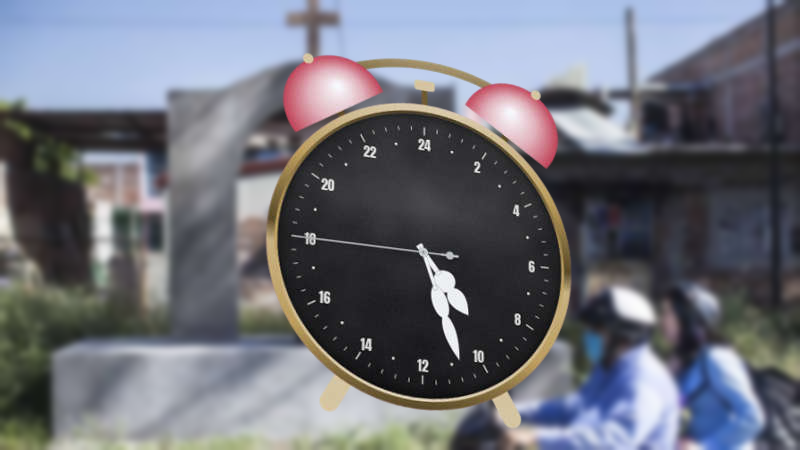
9.26.45
